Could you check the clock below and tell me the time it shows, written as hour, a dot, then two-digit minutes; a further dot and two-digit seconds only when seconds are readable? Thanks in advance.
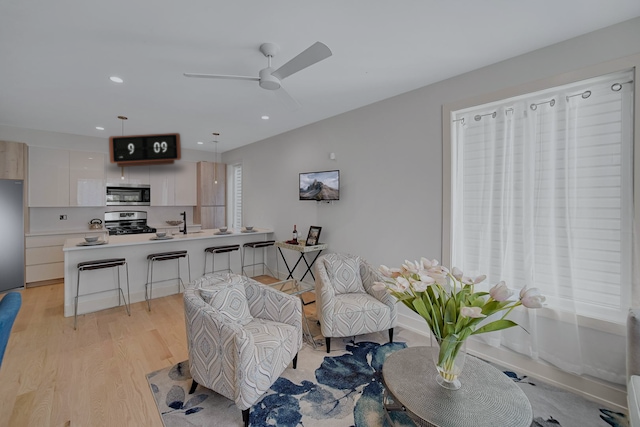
9.09
